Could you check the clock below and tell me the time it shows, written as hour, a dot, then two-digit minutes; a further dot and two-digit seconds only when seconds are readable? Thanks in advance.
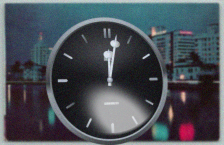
12.02
